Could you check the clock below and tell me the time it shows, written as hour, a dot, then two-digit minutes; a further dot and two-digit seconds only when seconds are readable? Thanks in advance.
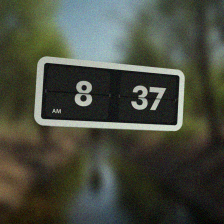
8.37
